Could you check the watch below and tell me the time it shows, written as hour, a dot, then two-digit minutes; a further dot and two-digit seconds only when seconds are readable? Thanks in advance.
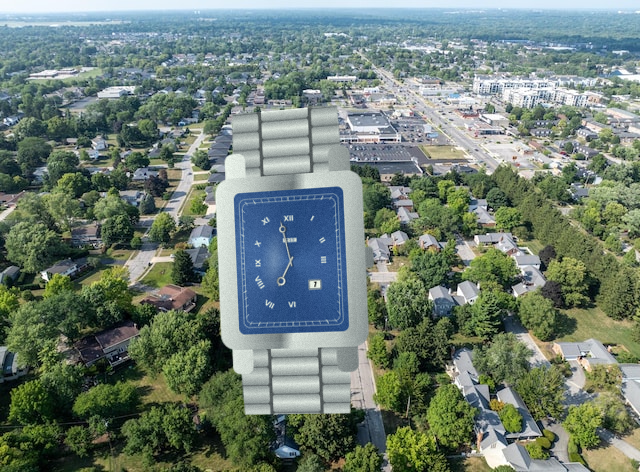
6.58
